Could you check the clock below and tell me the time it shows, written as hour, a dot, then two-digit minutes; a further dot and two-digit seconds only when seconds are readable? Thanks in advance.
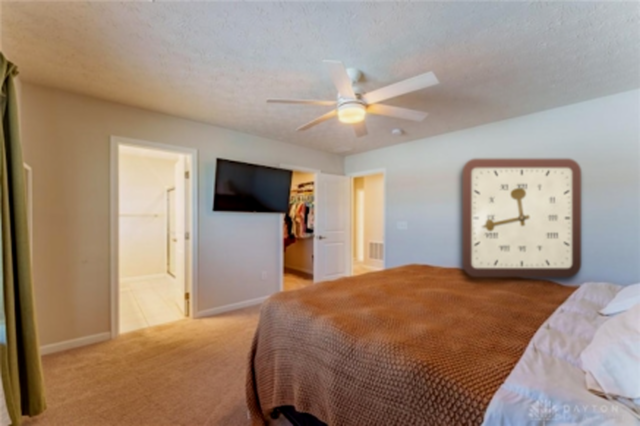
11.43
